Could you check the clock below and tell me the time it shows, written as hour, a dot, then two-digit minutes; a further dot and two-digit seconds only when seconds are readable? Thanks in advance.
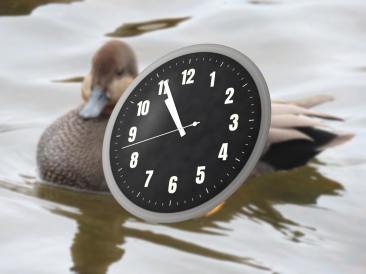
10.55.43
